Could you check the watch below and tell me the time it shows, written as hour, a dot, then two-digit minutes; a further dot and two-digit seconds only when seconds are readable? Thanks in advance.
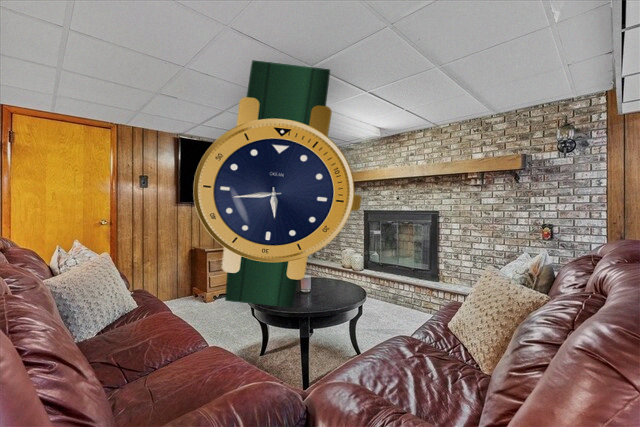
5.43
